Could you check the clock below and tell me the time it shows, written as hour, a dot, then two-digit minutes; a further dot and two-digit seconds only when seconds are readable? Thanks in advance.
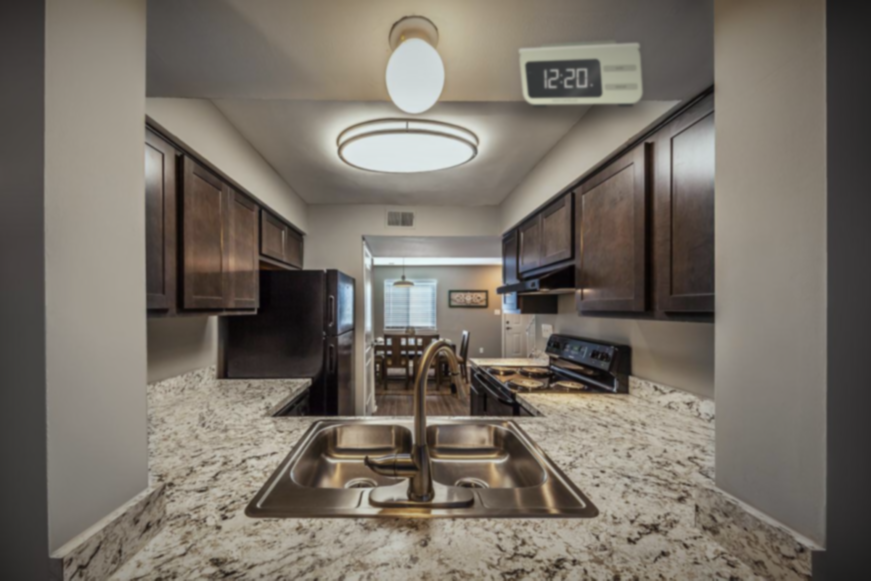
12.20
